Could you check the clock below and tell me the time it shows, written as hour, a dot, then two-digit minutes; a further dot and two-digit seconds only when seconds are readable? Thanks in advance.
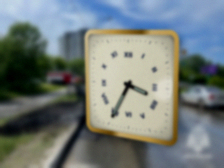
3.35
